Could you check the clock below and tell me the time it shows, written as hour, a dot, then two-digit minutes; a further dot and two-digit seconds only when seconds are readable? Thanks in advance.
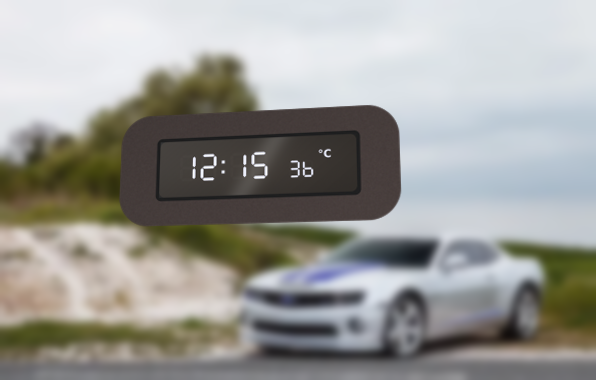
12.15
